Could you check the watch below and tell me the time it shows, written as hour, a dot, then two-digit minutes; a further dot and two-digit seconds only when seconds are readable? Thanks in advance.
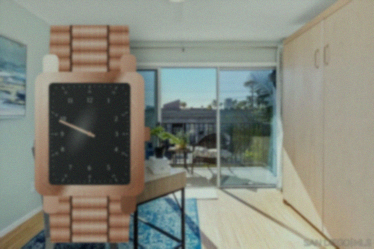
9.49
